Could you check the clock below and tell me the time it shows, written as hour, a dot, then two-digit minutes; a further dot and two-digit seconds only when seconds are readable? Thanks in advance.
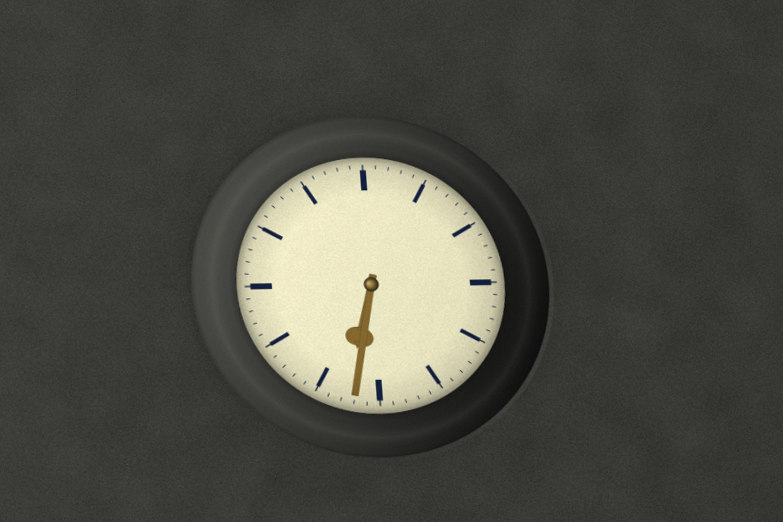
6.32
